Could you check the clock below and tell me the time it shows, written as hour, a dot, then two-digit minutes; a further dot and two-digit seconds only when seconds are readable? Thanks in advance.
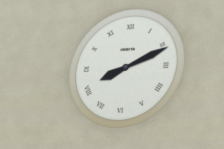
8.11
